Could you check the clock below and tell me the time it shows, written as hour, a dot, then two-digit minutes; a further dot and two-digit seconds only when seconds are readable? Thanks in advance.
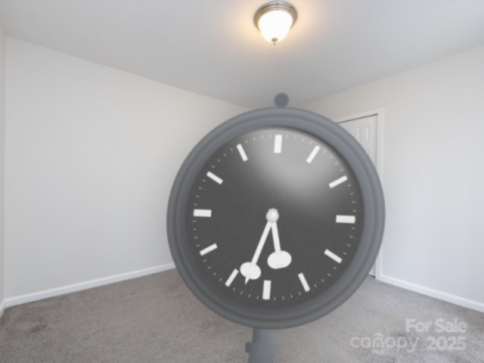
5.33
